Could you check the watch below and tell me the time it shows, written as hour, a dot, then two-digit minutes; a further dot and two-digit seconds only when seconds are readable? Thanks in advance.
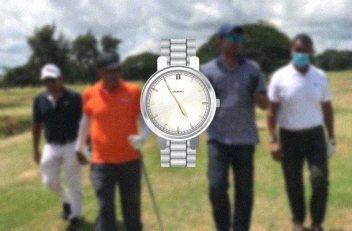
4.55
